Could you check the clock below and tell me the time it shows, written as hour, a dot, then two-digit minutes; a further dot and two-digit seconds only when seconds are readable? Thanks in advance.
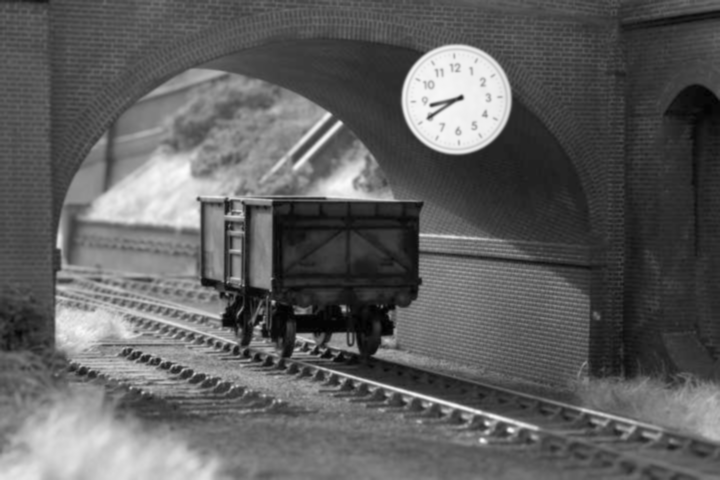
8.40
